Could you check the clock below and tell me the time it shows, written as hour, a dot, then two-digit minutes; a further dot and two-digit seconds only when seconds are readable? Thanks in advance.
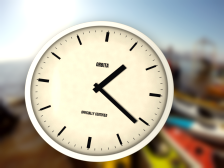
1.21
